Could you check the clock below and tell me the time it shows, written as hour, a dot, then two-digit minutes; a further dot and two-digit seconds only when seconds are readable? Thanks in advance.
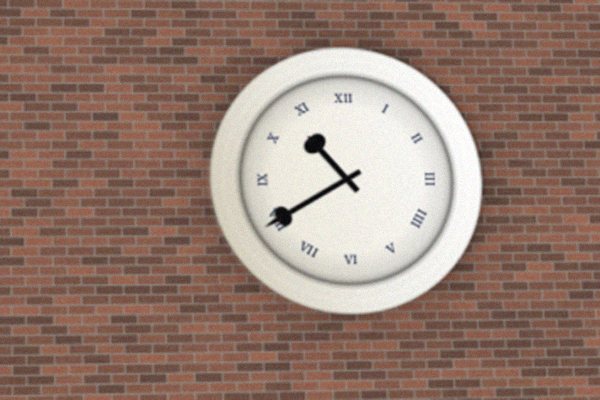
10.40
